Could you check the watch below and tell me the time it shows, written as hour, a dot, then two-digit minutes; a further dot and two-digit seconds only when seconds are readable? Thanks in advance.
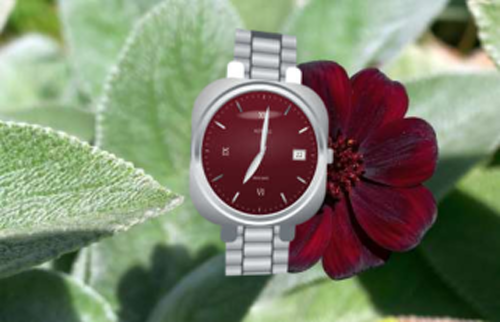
7.01
